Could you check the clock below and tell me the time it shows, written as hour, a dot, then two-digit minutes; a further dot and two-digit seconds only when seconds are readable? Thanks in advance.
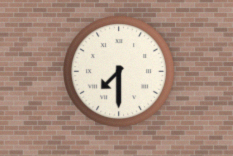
7.30
